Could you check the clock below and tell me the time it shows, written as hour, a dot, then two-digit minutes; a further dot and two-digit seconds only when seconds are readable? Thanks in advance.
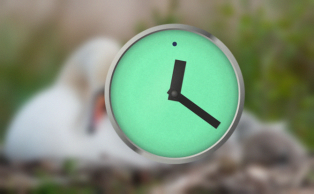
12.21
